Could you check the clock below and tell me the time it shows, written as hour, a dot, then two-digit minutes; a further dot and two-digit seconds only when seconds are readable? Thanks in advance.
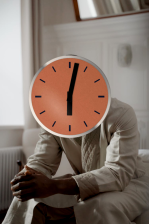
6.02
